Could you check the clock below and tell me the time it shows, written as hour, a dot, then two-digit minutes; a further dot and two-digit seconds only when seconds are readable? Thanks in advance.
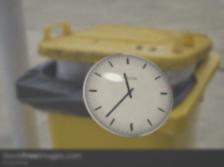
11.37
